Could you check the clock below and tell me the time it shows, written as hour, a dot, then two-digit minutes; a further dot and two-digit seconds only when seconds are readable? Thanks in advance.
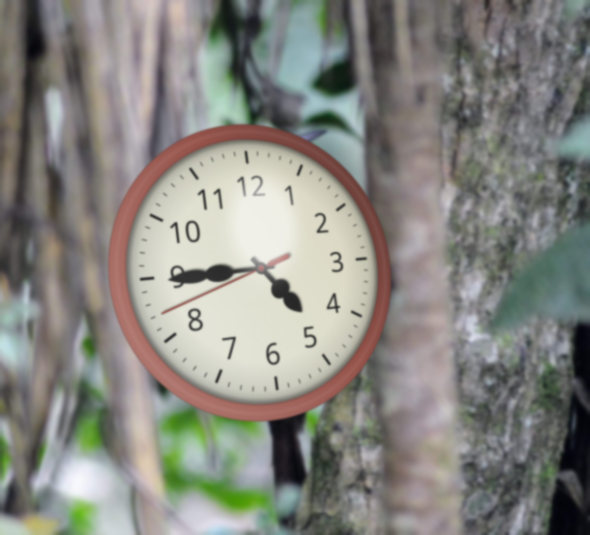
4.44.42
